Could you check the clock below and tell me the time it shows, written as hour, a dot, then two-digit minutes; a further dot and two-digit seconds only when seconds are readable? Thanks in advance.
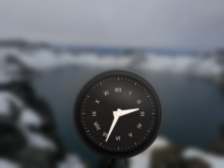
2.34
